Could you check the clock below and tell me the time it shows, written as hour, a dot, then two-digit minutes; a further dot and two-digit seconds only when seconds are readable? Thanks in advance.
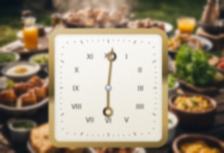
6.01
